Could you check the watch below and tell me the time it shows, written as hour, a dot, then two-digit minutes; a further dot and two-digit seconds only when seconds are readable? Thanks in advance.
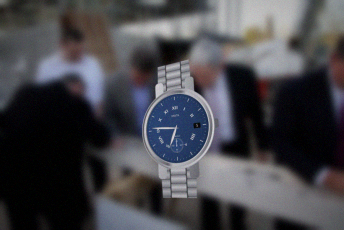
6.46
